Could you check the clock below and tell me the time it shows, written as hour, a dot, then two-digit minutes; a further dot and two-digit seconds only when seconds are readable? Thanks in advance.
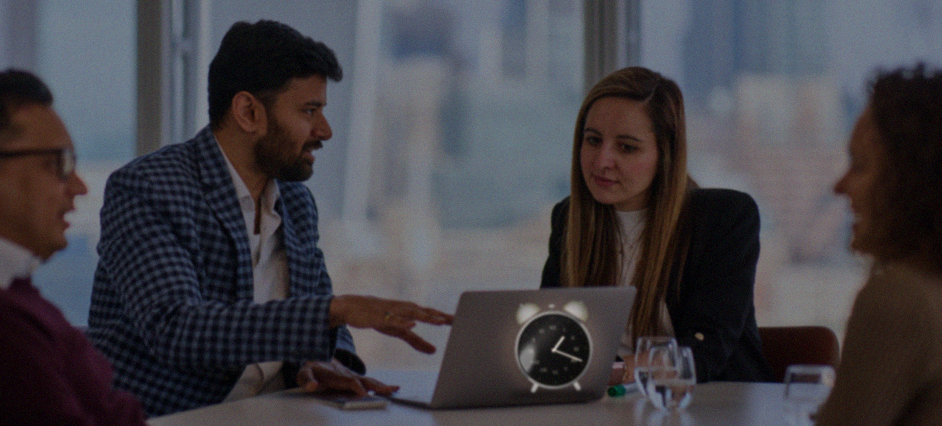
1.19
